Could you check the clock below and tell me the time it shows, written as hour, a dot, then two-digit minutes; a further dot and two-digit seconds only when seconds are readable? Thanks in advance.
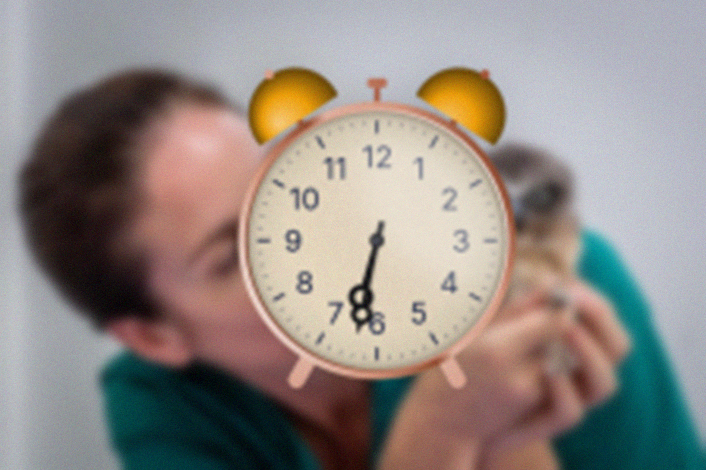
6.32
